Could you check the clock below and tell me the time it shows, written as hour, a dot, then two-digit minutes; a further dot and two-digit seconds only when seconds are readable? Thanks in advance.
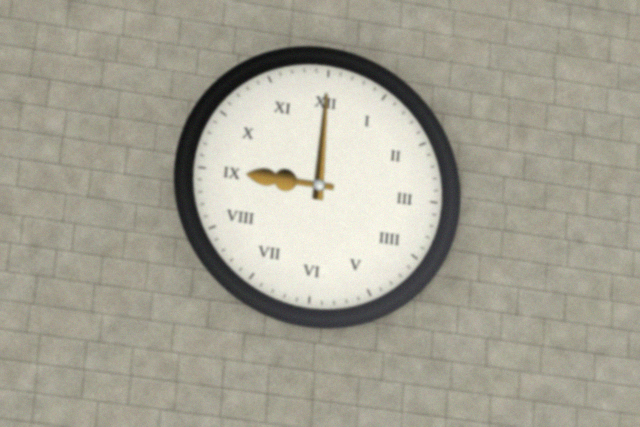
9.00
